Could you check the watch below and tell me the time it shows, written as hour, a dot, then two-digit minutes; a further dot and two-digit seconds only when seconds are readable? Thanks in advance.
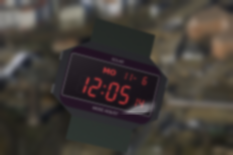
12.05
